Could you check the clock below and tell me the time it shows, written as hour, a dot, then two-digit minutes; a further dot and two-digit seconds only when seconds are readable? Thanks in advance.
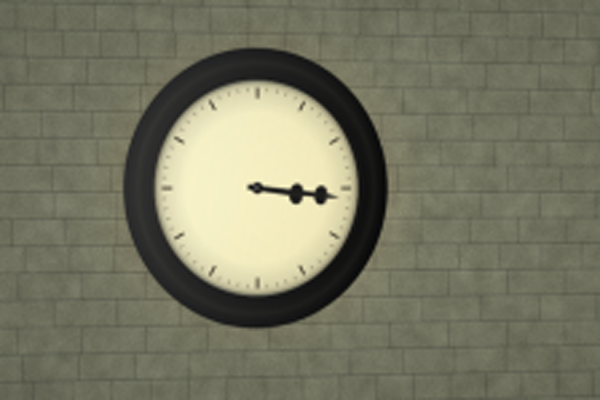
3.16
